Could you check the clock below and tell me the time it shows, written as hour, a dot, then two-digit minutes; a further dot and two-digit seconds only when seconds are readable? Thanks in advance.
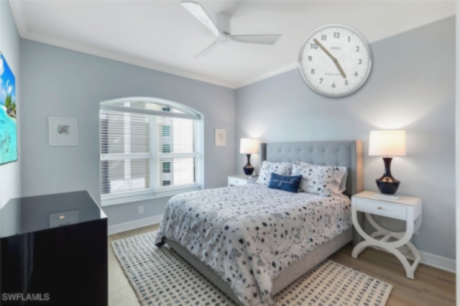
4.52
